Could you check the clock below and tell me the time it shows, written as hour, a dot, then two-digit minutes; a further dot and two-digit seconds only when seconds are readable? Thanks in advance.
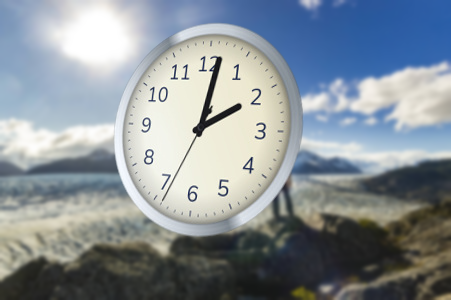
2.01.34
